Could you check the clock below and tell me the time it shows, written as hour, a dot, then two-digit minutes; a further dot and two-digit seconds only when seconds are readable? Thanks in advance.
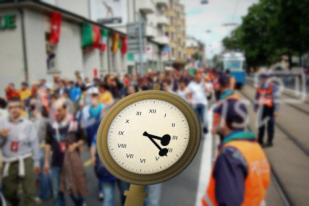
3.22
